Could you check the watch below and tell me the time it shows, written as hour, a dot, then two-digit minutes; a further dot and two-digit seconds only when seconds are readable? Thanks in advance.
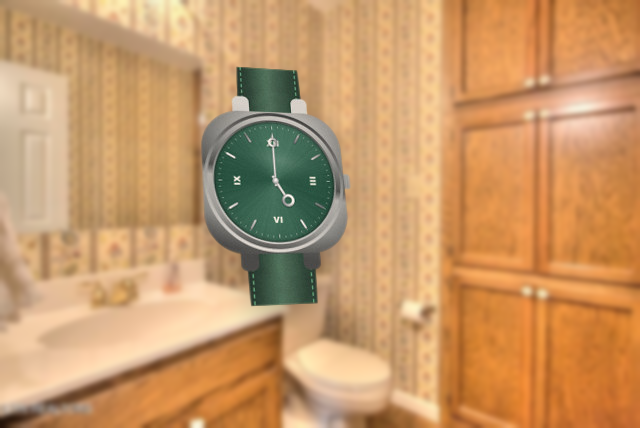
5.00
